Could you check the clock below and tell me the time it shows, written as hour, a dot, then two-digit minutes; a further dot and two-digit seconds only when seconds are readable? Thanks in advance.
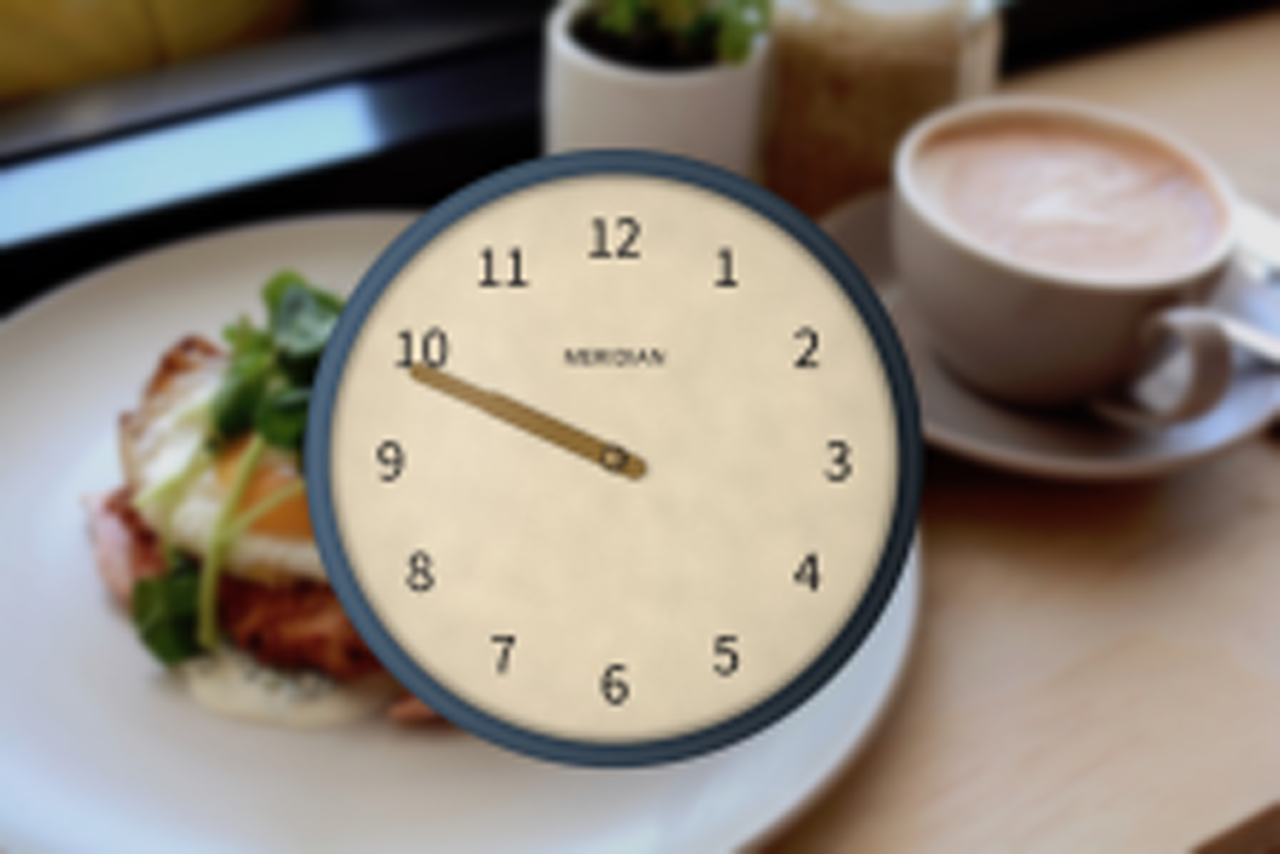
9.49
